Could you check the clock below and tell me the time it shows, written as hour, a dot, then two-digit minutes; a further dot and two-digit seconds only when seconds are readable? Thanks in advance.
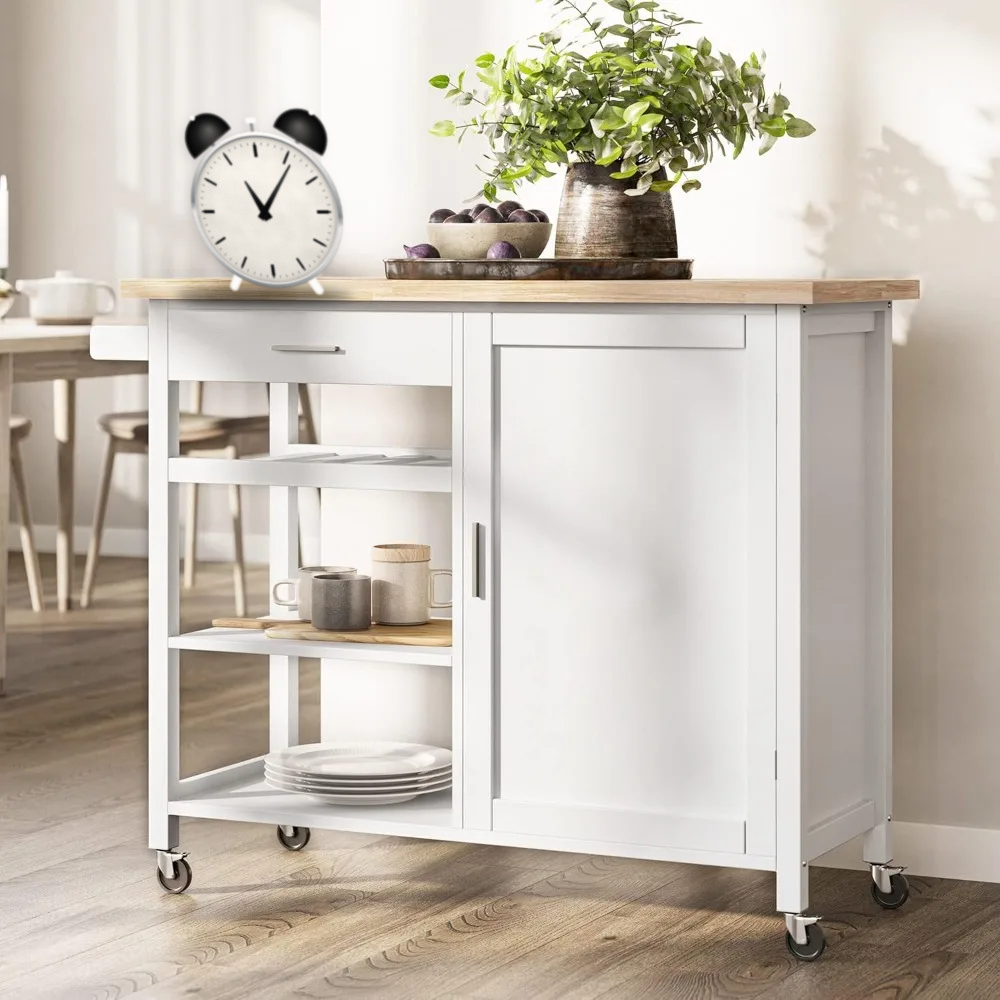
11.06
